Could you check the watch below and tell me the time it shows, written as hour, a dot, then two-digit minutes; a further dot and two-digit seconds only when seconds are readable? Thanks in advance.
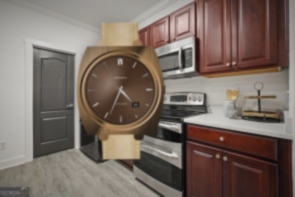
4.34
